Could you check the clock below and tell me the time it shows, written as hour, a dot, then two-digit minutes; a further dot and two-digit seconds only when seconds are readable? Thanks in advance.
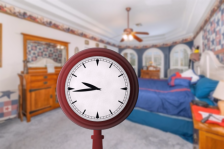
9.44
